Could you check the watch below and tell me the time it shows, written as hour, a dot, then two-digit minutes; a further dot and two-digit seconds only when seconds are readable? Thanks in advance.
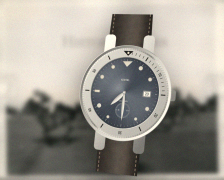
7.30
